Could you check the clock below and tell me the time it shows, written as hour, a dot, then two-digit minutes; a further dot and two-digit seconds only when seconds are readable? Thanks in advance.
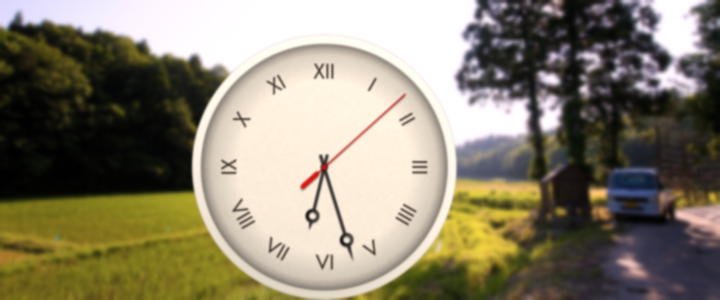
6.27.08
